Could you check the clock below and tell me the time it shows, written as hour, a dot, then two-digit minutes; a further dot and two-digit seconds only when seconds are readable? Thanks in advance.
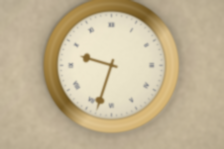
9.33
